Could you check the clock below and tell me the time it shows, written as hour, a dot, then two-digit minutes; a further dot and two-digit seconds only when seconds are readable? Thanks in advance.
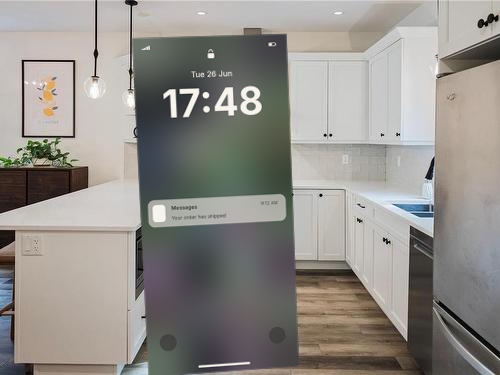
17.48
